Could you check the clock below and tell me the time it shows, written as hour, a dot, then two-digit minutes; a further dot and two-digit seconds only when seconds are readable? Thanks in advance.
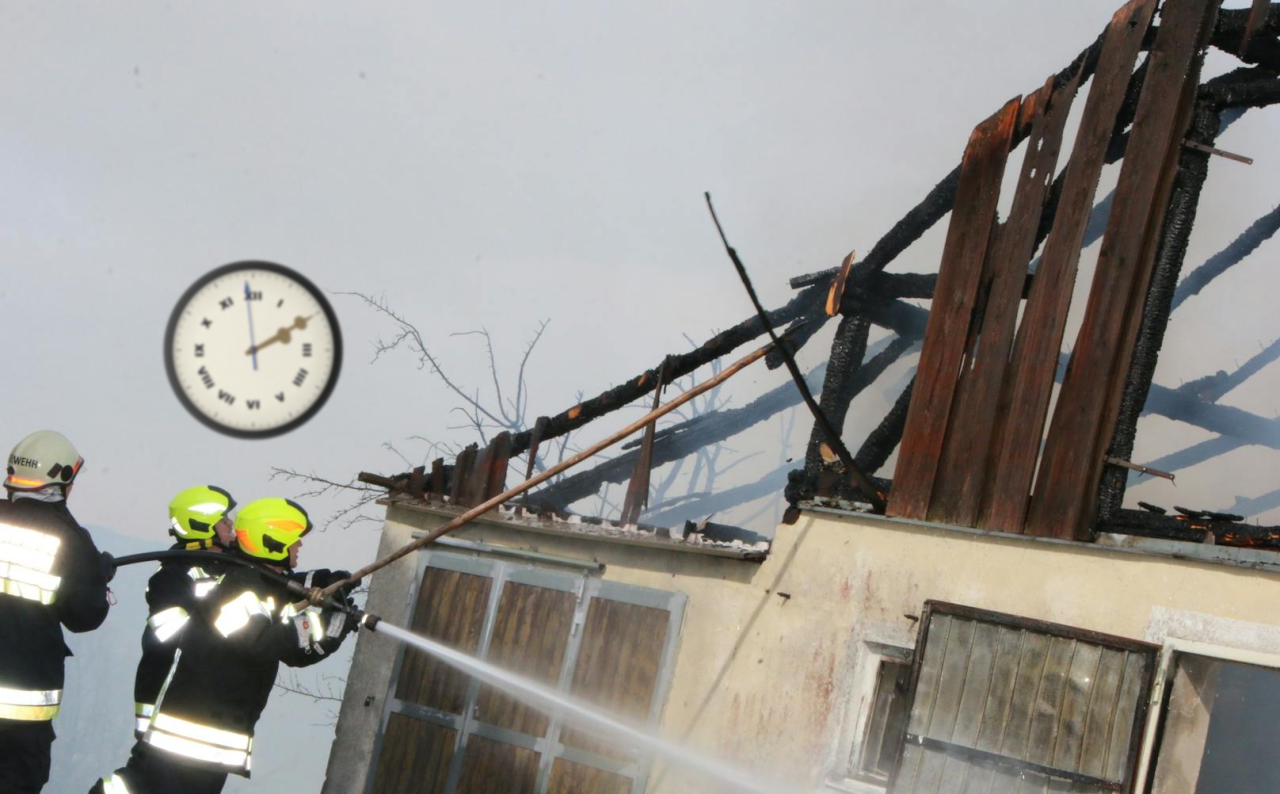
2.09.59
